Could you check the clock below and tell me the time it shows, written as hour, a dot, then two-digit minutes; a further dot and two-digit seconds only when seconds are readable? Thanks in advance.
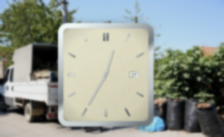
12.35
